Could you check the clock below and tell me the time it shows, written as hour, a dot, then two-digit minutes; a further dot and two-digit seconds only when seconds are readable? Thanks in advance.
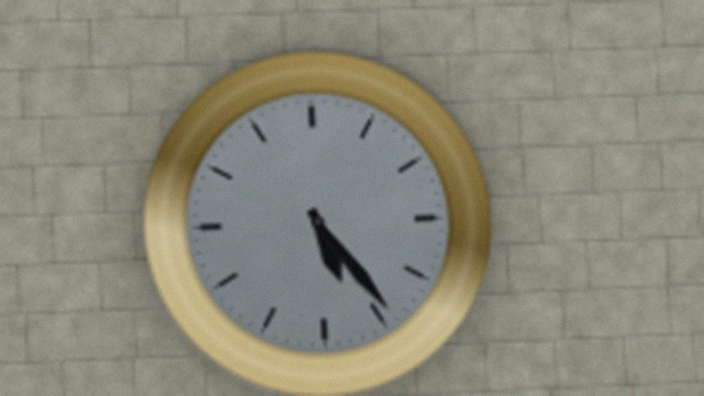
5.24
